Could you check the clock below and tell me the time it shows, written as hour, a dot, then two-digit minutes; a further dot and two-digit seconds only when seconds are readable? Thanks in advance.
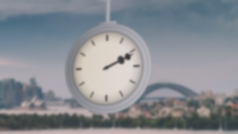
2.11
